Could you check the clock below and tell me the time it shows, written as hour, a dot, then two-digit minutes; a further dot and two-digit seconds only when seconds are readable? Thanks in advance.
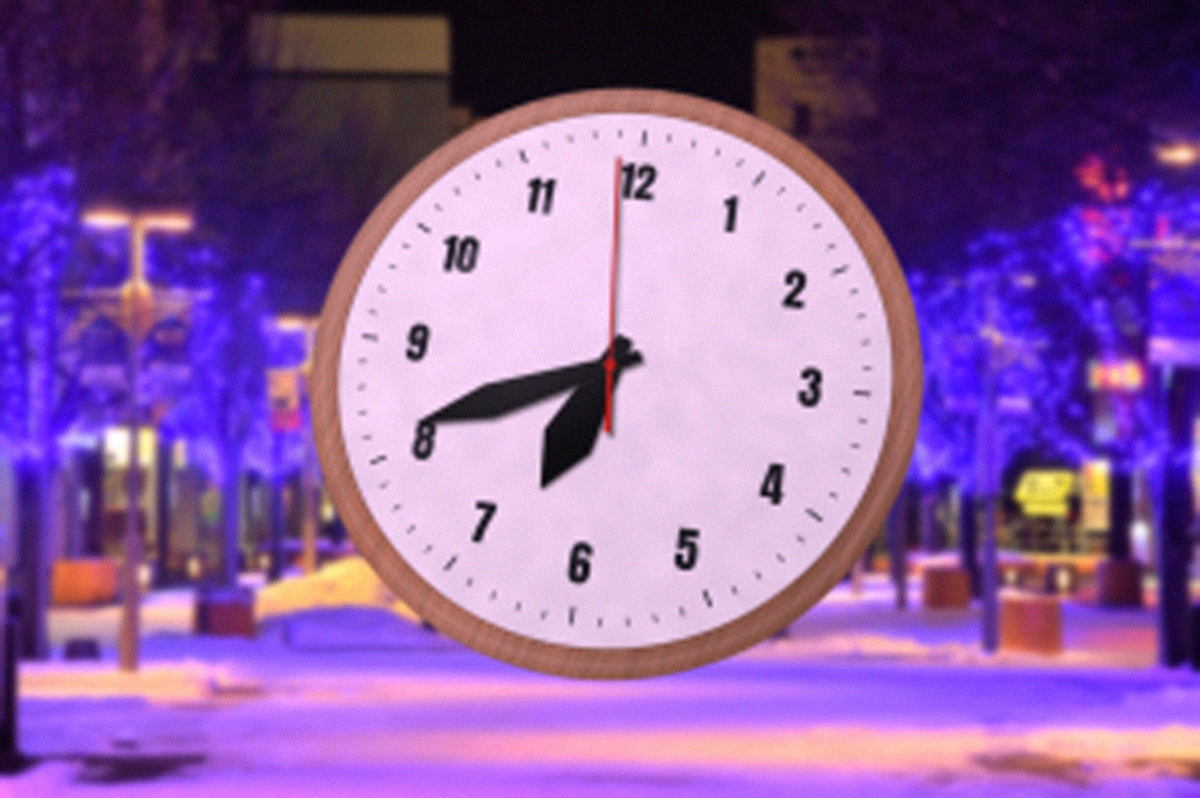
6.40.59
